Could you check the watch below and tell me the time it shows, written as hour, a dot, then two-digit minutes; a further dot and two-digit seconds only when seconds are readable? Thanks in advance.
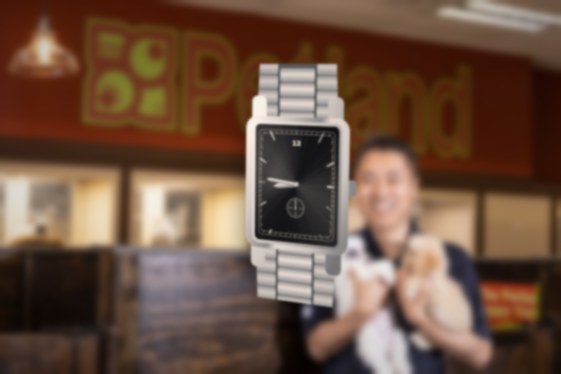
8.46
